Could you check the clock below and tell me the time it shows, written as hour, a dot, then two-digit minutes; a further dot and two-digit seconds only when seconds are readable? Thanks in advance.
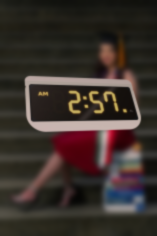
2.57
